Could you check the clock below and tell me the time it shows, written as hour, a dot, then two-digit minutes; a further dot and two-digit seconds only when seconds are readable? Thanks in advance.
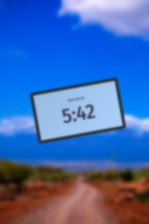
5.42
